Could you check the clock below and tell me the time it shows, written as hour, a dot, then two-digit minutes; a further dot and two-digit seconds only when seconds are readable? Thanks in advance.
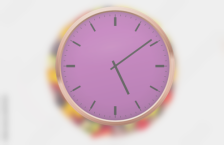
5.09
